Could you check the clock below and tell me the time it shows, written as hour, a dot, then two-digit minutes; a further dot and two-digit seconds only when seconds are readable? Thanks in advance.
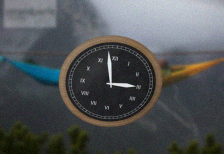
2.58
